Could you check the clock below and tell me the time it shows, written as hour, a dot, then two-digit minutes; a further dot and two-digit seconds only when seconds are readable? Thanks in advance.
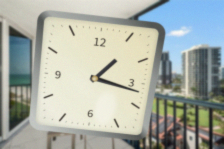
1.17
